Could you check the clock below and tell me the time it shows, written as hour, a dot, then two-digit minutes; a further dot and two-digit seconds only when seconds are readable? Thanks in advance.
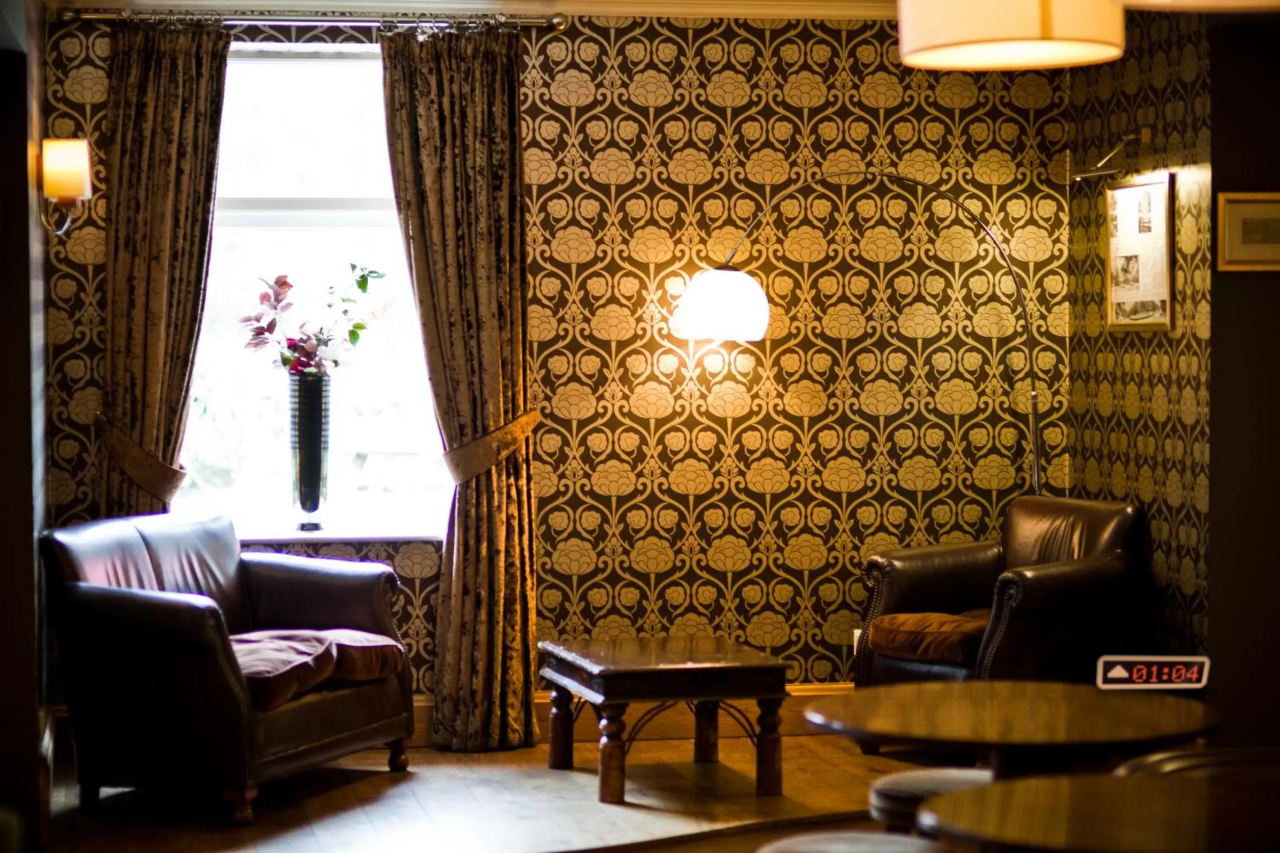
1.04
